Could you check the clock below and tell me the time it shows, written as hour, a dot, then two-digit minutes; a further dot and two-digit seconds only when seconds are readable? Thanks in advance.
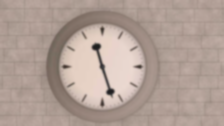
11.27
